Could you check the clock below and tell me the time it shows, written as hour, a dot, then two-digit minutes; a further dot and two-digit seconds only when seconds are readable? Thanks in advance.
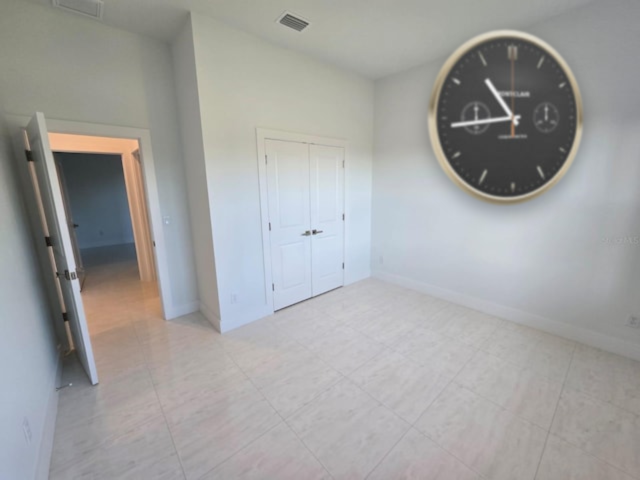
10.44
